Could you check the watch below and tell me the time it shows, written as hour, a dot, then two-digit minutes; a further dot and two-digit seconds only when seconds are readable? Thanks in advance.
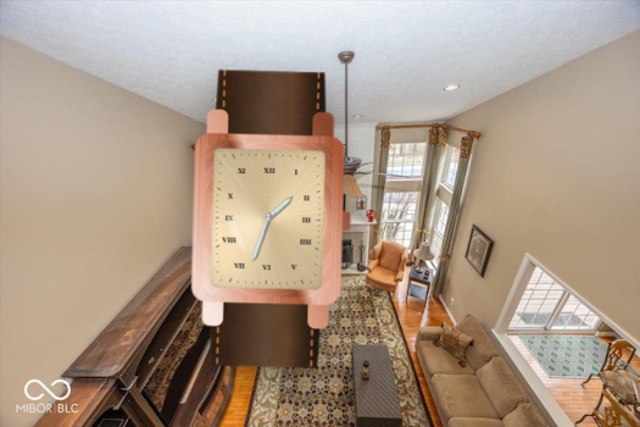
1.33
